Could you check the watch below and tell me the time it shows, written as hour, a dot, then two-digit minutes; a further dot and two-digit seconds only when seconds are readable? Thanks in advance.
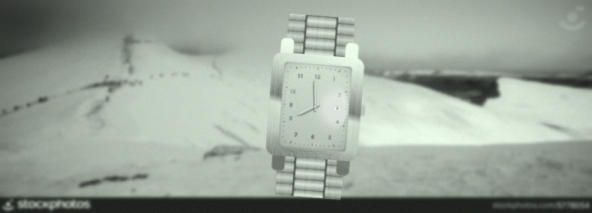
7.59
